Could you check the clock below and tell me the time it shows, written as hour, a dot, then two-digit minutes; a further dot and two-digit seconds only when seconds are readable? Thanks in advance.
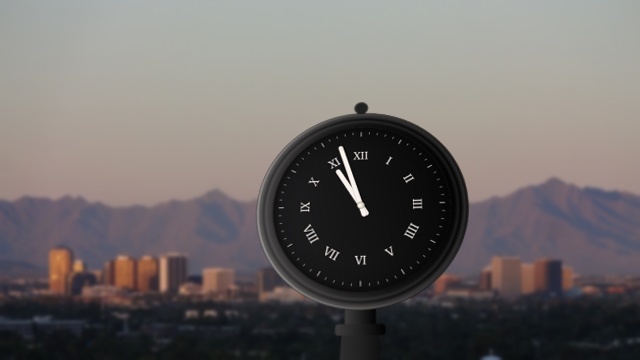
10.57
